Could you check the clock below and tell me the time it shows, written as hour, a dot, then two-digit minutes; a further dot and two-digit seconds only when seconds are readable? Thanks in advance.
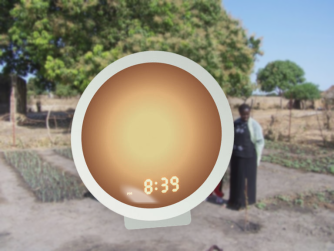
8.39
